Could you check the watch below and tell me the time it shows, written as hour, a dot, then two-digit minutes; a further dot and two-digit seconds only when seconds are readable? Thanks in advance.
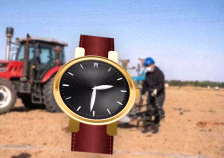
2.31
